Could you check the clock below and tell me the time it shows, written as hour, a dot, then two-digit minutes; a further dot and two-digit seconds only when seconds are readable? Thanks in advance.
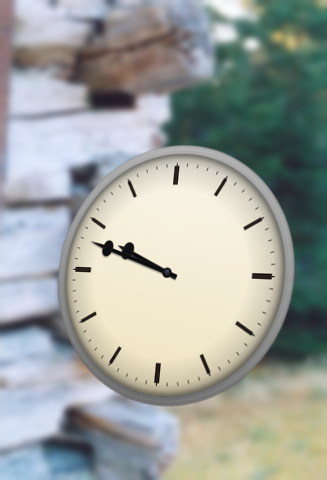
9.48
